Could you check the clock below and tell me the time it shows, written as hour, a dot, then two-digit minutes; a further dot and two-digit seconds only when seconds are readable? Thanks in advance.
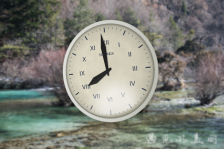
7.59
